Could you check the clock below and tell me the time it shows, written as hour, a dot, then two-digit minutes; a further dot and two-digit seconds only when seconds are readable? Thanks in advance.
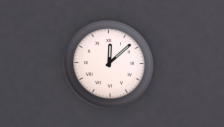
12.08
